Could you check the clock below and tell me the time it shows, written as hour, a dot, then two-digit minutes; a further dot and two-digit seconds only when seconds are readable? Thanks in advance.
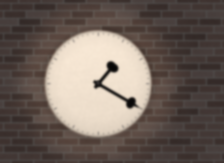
1.20
